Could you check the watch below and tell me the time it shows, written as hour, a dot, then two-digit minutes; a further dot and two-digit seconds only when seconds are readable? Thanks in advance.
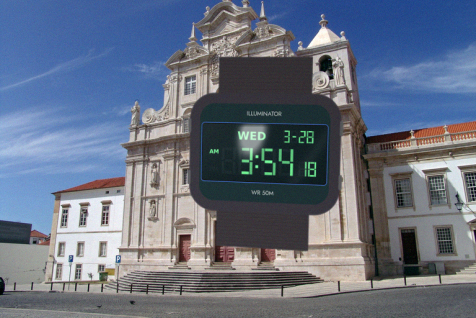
3.54.18
